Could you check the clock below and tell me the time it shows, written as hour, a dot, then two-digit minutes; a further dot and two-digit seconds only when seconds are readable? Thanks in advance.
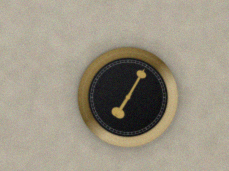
7.05
